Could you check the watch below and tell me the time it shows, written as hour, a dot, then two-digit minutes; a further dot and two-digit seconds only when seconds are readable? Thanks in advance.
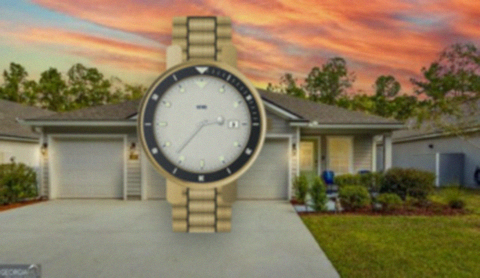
2.37
